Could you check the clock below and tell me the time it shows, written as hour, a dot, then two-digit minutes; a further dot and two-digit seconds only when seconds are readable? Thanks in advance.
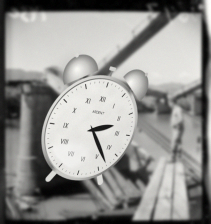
2.23
